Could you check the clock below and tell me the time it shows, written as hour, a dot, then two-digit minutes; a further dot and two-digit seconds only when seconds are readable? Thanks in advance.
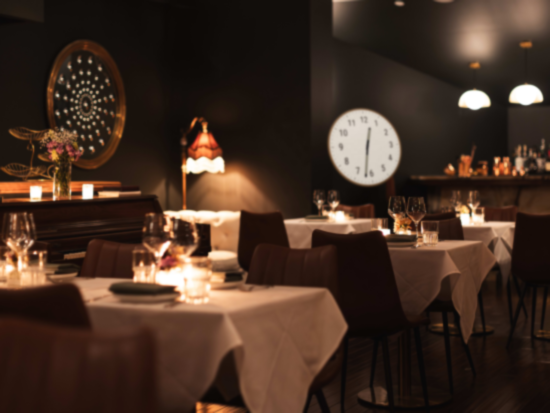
12.32
